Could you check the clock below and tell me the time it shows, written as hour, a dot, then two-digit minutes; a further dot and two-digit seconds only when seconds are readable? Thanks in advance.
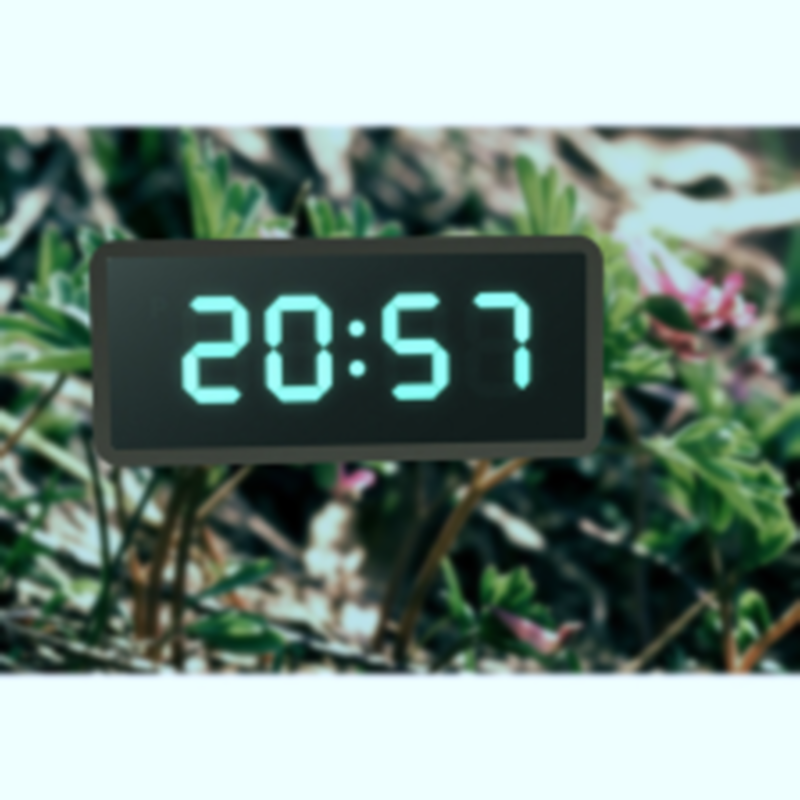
20.57
